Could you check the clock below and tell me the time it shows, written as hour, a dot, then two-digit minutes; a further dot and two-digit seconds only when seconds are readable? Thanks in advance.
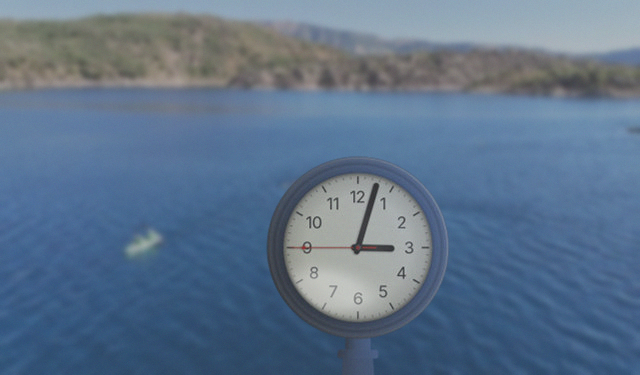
3.02.45
